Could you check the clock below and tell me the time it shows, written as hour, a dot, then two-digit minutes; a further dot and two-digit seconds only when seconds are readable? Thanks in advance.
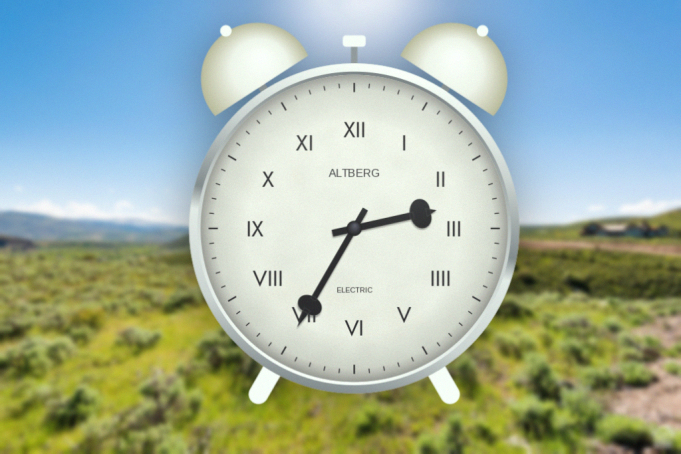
2.35
